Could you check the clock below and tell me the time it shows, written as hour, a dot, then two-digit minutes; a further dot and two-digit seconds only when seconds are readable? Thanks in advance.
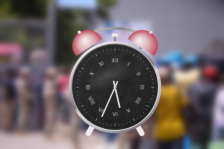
5.34
